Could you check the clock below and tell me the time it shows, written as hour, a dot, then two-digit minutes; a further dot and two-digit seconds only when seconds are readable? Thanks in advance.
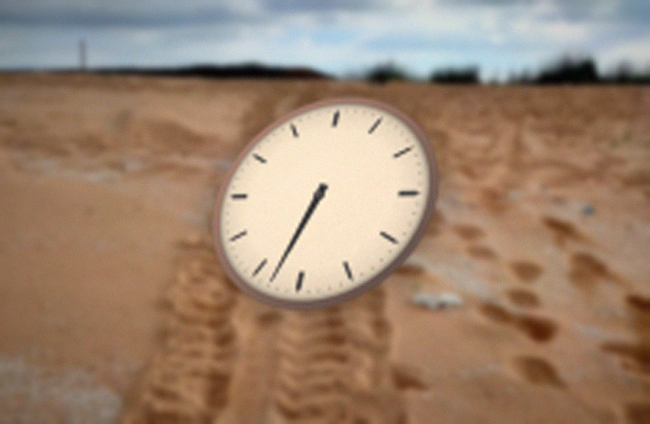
6.33
